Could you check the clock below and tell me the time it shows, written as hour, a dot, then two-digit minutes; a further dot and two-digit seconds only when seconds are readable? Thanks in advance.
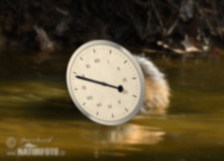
3.49
